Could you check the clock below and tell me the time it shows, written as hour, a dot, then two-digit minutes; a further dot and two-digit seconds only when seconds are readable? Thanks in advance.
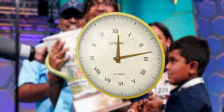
12.13
